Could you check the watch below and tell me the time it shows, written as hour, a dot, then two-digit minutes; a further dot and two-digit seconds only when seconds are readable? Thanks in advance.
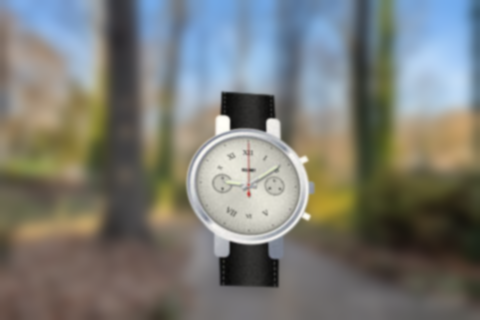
9.09
